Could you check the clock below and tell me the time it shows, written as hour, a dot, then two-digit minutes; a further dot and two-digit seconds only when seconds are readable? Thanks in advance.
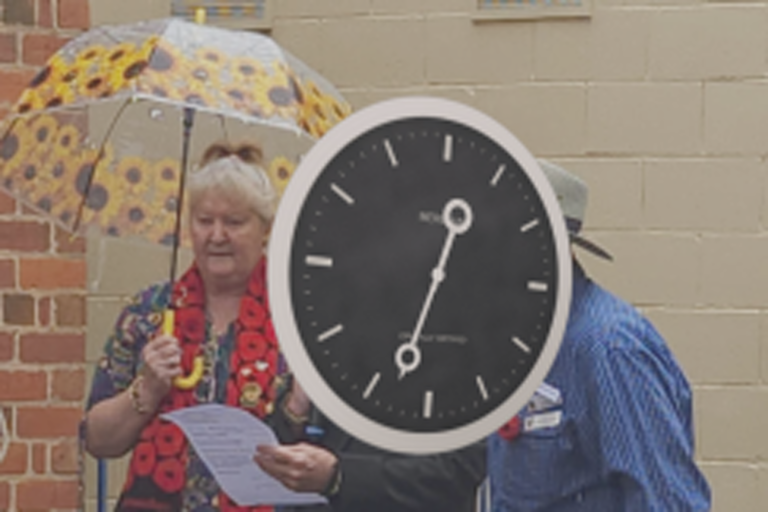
12.33
